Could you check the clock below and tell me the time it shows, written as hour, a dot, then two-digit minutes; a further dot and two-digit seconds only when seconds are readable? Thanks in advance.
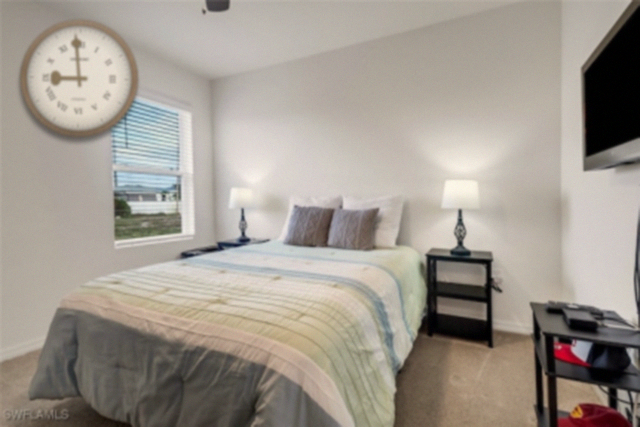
8.59
